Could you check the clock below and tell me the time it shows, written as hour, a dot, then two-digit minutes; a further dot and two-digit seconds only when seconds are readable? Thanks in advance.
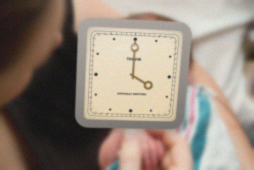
4.00
